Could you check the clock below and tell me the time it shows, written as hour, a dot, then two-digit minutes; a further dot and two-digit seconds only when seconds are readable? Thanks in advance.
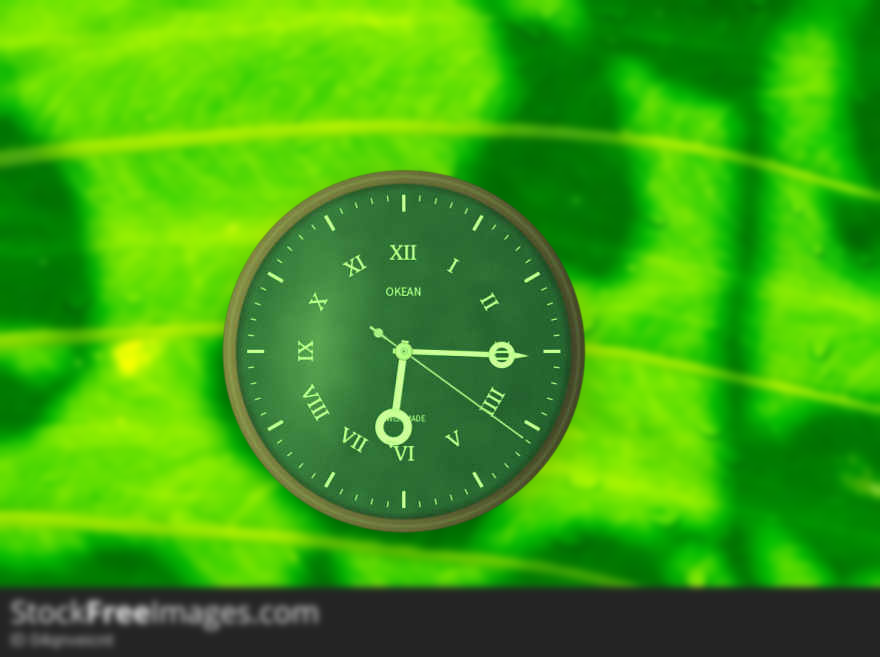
6.15.21
